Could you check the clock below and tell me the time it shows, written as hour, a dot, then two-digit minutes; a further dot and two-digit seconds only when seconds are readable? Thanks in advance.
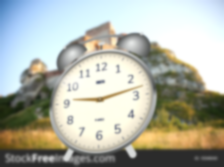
9.13
